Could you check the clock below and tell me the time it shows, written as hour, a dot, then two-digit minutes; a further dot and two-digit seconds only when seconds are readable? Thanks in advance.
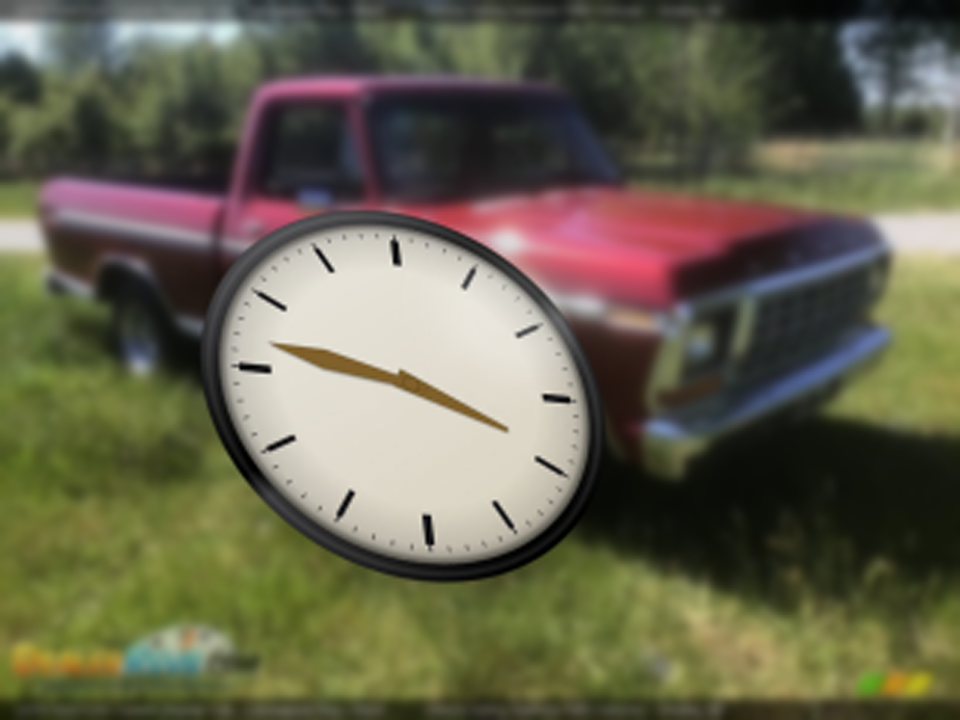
3.47
